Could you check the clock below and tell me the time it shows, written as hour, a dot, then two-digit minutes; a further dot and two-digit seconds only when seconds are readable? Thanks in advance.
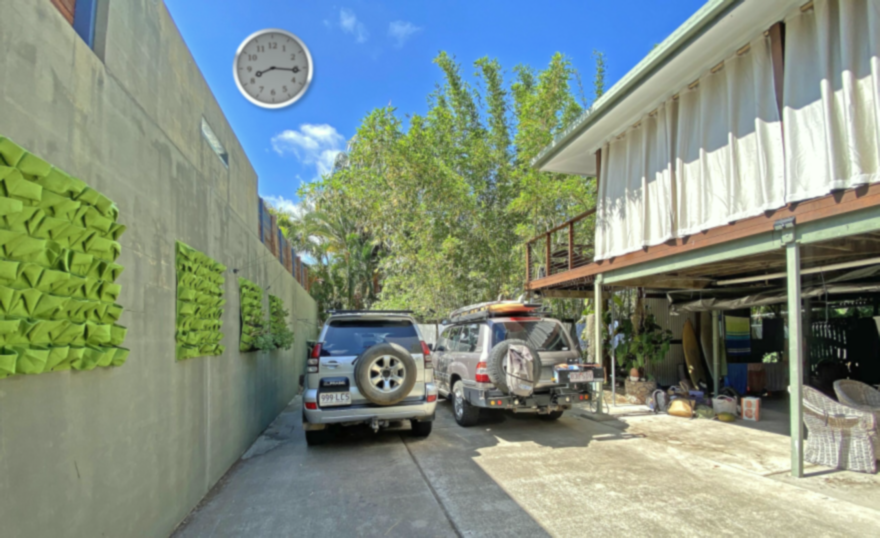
8.16
